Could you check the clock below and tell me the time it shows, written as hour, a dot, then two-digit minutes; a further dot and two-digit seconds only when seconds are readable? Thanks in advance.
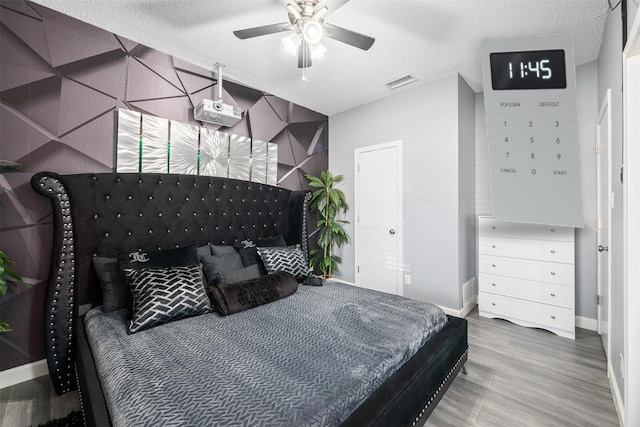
11.45
